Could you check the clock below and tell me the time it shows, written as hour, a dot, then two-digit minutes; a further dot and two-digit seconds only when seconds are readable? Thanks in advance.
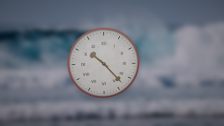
10.23
